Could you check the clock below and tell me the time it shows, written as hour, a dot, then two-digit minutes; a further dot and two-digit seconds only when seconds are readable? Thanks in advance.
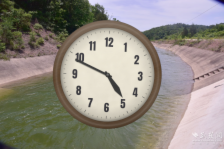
4.49
